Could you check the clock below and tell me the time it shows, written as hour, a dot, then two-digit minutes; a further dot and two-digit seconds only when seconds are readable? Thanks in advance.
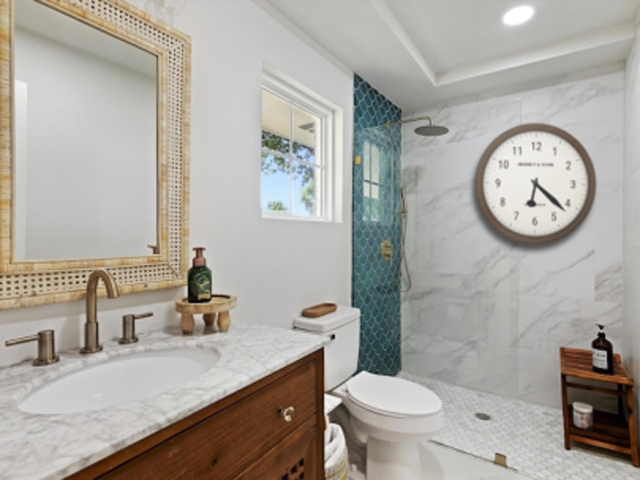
6.22
